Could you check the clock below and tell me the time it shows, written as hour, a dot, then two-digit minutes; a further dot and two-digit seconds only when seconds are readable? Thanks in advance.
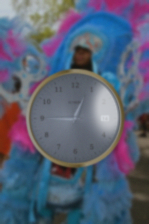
12.45
